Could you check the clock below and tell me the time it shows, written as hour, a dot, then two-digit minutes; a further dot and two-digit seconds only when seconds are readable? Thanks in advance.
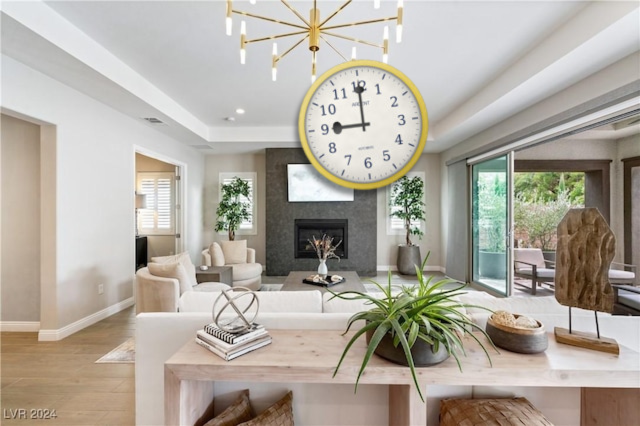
9.00
